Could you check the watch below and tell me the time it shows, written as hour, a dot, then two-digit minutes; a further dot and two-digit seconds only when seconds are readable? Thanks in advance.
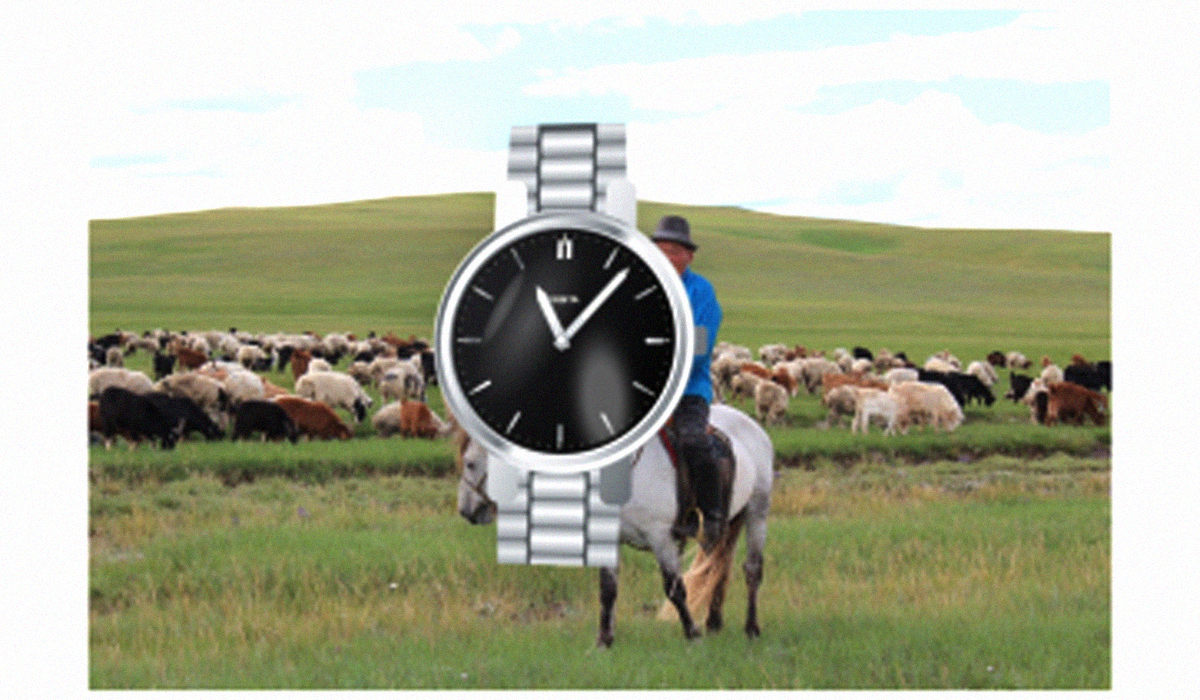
11.07
